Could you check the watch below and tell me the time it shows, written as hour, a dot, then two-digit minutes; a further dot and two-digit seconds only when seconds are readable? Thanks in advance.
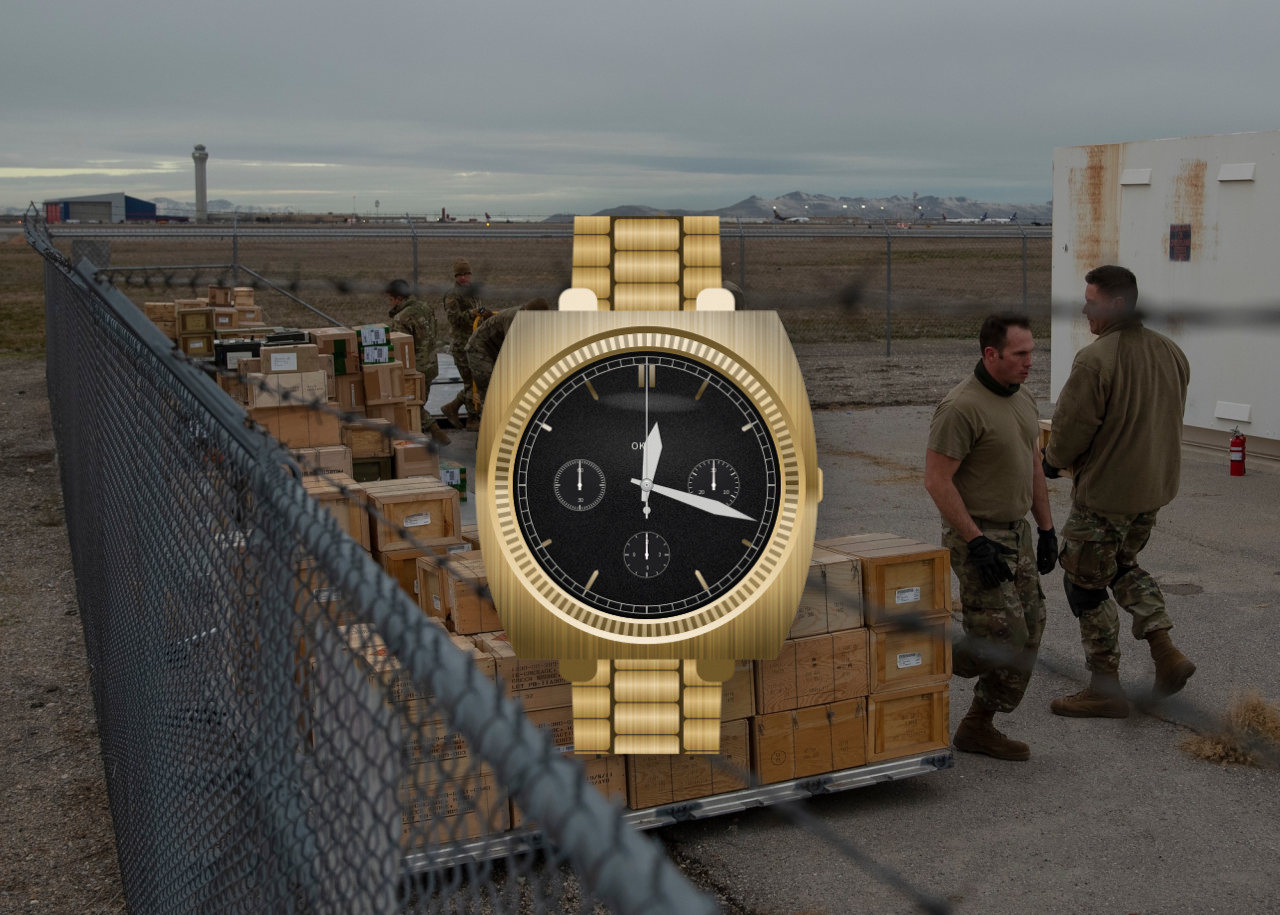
12.18
